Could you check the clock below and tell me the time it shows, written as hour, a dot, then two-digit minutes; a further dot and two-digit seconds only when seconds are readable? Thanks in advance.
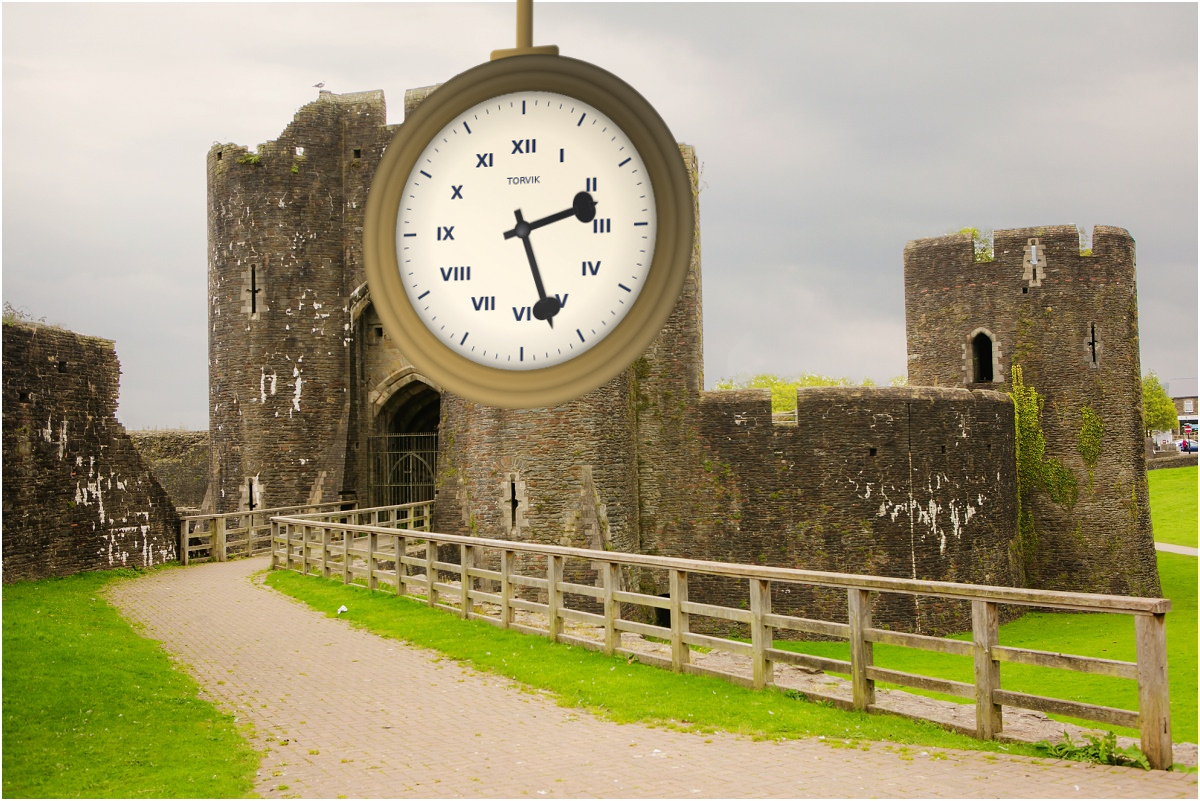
2.27
